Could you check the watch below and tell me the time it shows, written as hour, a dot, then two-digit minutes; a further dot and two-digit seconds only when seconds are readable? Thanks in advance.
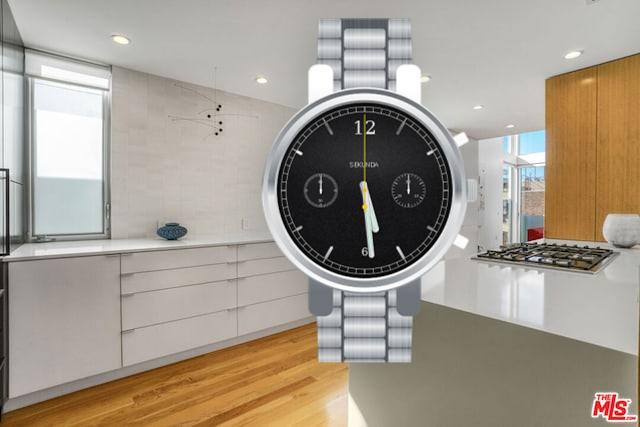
5.29
